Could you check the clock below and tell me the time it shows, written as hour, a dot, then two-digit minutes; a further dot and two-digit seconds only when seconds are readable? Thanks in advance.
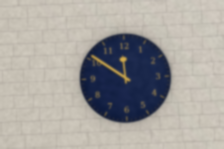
11.51
